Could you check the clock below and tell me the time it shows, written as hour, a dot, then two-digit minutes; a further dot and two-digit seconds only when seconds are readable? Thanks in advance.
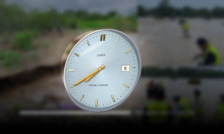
7.40
